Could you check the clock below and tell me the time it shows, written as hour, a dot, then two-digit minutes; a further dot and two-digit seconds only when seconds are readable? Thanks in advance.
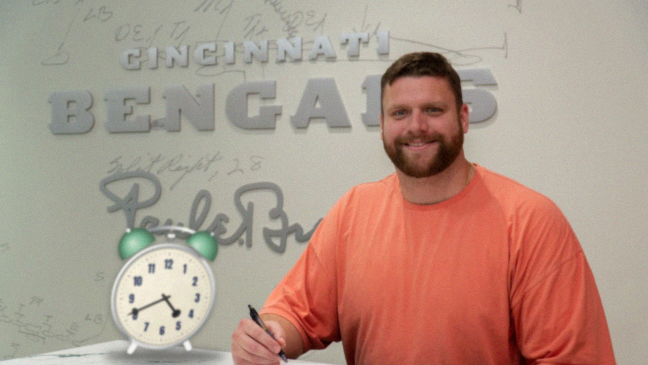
4.41
